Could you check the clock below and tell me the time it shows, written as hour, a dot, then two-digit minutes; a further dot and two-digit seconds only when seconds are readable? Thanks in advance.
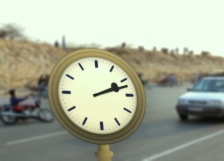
2.12
